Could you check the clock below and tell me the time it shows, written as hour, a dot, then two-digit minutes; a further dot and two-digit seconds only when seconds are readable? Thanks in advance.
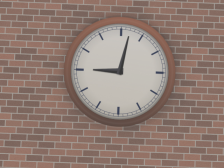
9.02
